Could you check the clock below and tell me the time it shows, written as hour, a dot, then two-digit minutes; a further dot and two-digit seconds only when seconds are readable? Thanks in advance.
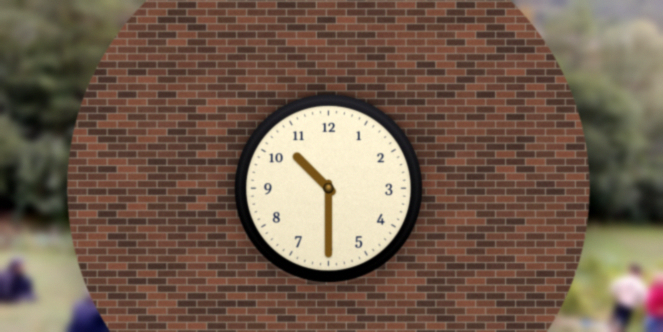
10.30
